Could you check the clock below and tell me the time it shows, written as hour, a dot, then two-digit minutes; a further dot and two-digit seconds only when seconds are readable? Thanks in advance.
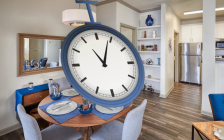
11.04
